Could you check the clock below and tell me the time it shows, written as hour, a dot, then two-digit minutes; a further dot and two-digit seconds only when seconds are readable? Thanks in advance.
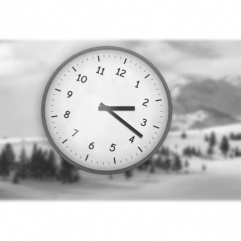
2.18
